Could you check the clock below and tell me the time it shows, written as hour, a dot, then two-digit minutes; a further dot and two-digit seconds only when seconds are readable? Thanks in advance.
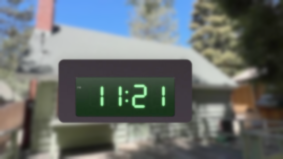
11.21
